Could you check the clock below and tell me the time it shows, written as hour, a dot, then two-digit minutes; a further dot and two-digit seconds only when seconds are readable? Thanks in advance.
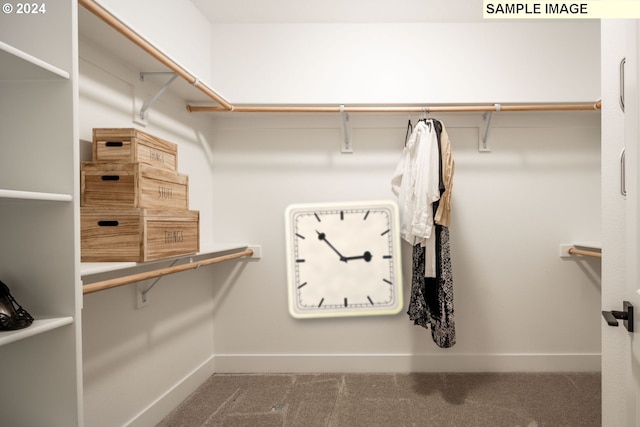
2.53
